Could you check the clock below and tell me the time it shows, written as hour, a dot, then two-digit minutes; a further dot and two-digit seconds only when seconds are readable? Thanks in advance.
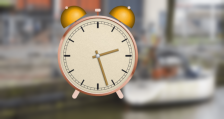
2.27
